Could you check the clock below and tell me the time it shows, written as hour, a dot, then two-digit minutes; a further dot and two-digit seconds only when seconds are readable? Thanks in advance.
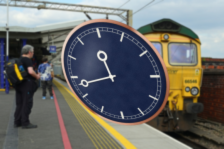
11.43
